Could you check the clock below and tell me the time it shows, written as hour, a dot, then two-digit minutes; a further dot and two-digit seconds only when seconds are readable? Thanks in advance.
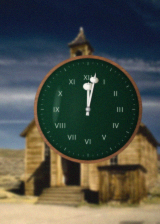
12.02
